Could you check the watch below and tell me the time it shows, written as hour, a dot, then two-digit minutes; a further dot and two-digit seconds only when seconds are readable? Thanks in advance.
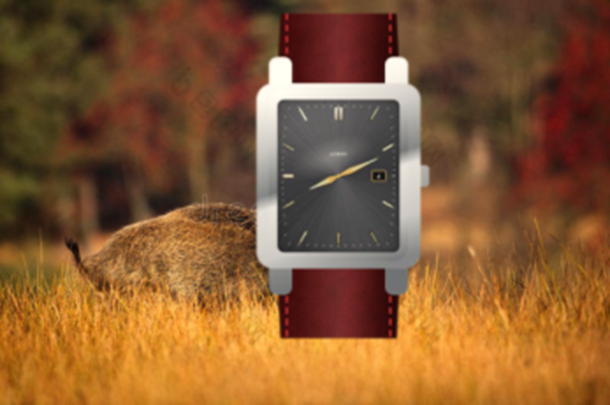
8.11
